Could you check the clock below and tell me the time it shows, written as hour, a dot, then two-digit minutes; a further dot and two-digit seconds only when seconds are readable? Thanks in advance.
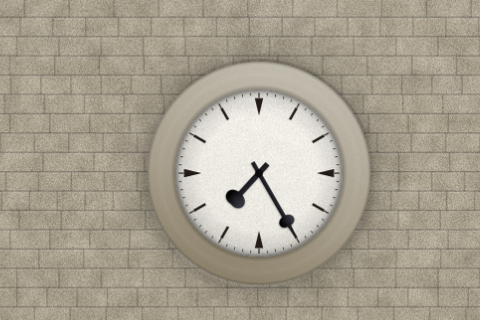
7.25
